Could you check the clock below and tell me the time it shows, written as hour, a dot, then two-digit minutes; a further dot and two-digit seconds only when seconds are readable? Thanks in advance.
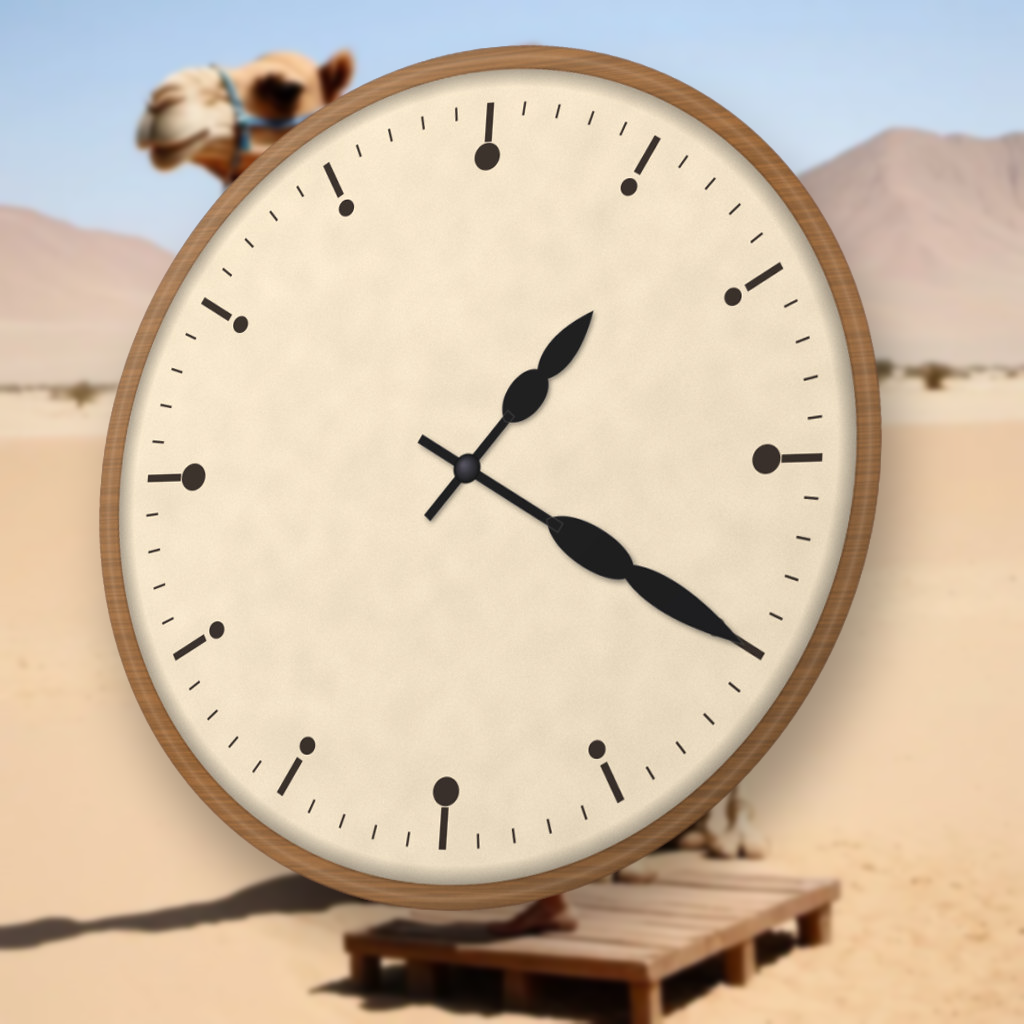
1.20
